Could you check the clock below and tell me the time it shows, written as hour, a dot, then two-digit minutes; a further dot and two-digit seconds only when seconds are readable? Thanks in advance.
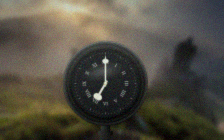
7.00
